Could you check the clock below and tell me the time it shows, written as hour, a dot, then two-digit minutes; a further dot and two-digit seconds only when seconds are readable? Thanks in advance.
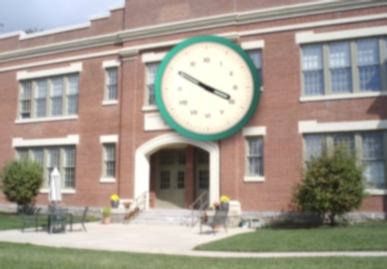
3.50
